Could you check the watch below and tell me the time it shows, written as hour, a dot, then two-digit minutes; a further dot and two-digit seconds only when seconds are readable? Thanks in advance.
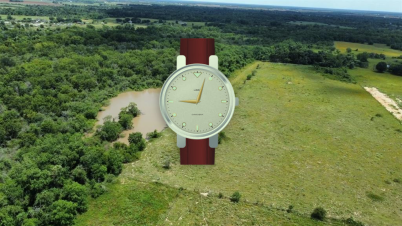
9.03
